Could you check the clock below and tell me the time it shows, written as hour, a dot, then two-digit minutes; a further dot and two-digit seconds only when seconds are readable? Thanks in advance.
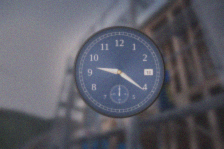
9.21
